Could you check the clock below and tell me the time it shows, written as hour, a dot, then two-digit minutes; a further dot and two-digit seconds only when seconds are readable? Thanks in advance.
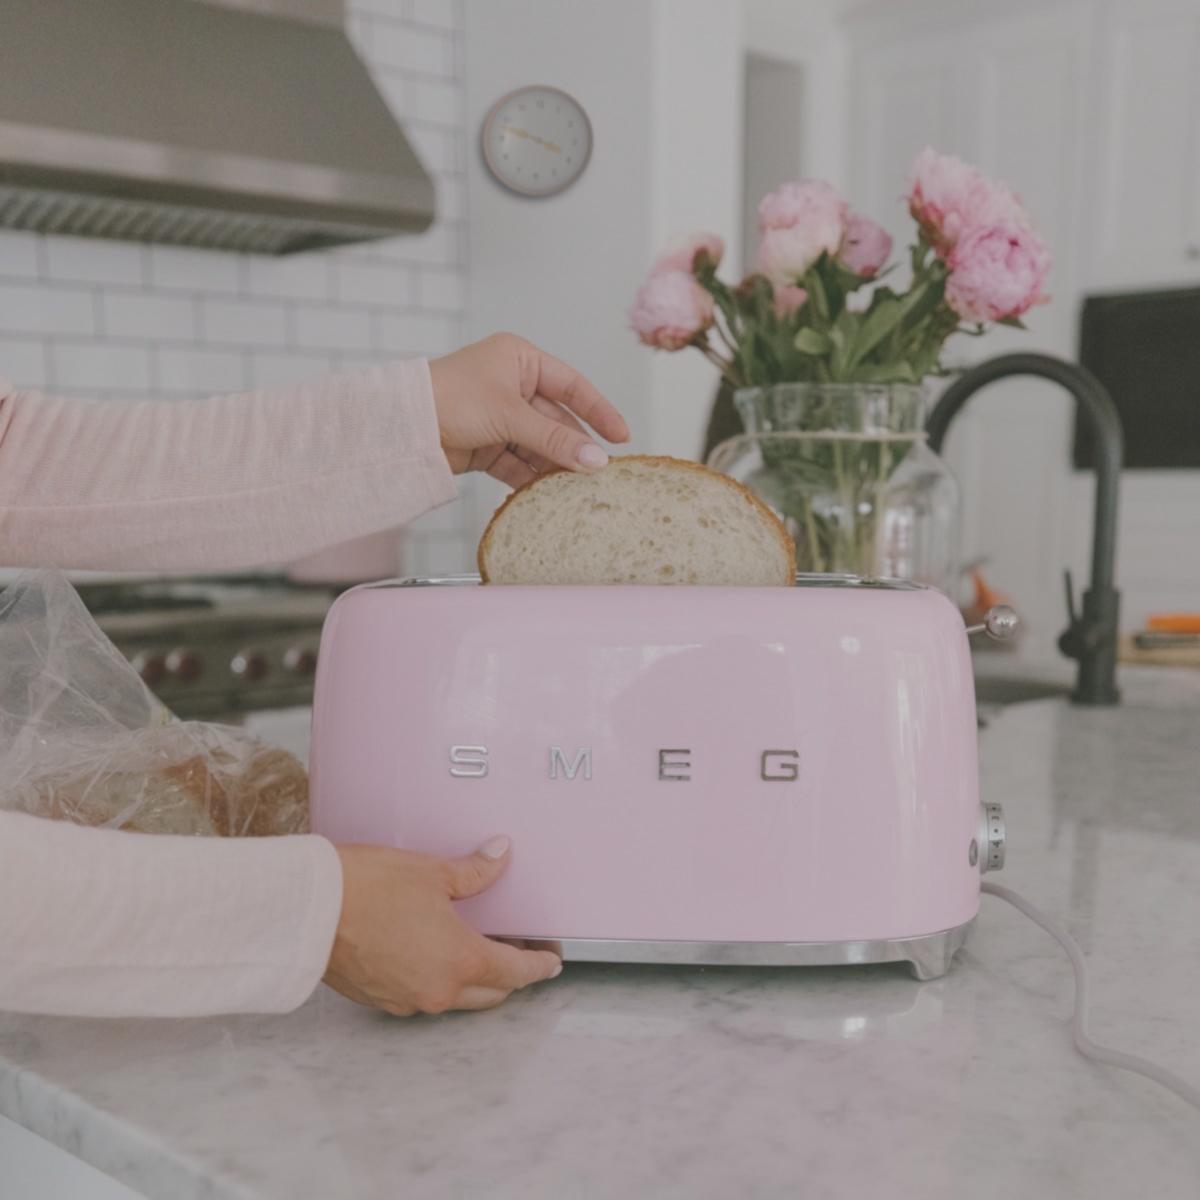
3.48
